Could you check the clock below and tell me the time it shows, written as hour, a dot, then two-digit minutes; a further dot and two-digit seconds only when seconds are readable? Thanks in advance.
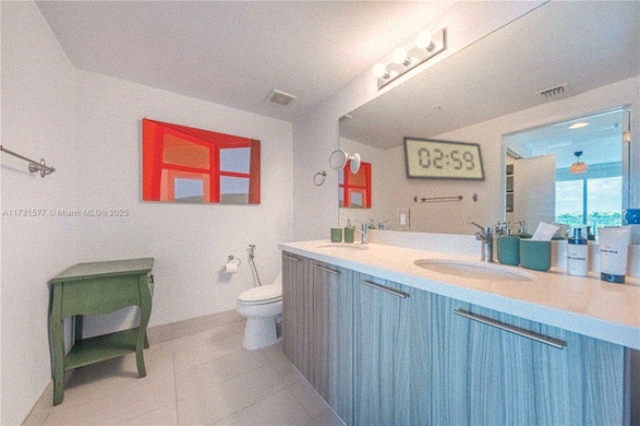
2.59
